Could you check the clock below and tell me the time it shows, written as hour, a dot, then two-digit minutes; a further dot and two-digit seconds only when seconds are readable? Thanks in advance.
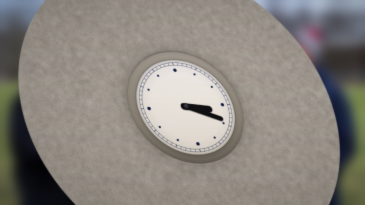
3.19
